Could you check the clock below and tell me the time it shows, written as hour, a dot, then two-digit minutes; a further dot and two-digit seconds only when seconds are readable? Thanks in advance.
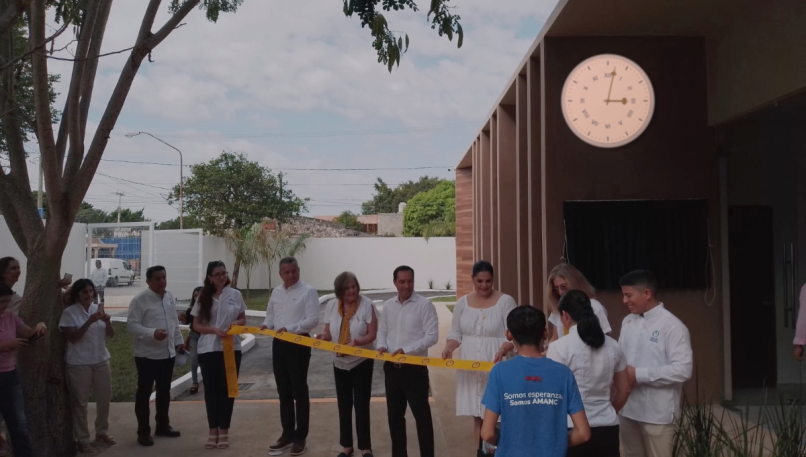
3.02
